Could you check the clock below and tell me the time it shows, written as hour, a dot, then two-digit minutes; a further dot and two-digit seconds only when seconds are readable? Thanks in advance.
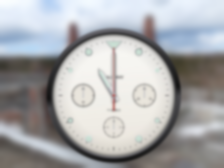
11.00
